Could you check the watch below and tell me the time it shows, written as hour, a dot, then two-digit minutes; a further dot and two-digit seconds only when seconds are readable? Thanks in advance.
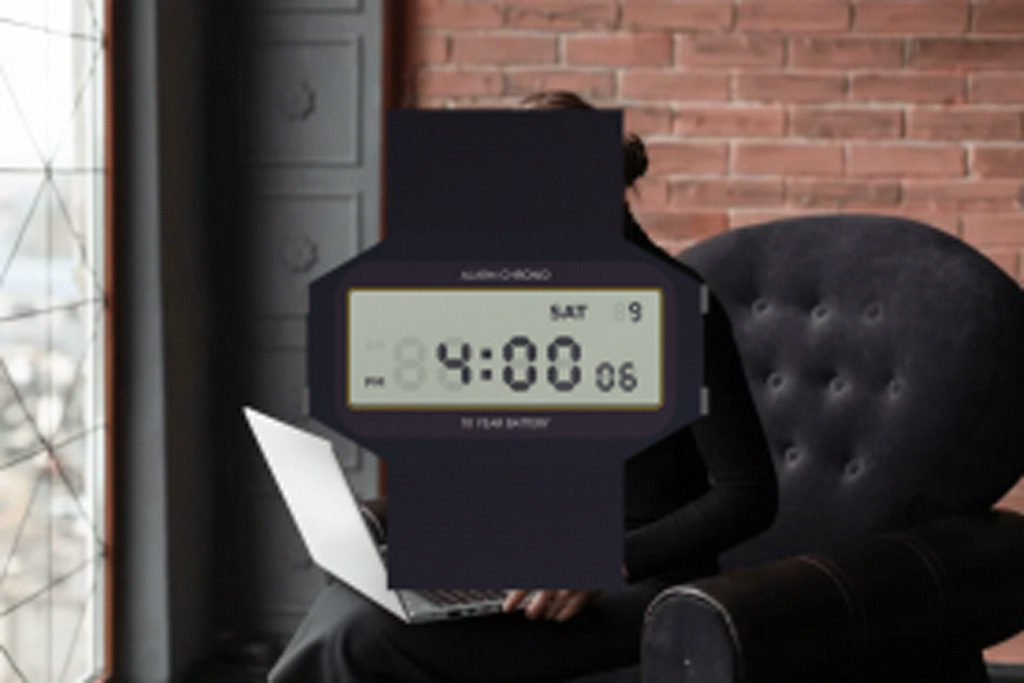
4.00.06
